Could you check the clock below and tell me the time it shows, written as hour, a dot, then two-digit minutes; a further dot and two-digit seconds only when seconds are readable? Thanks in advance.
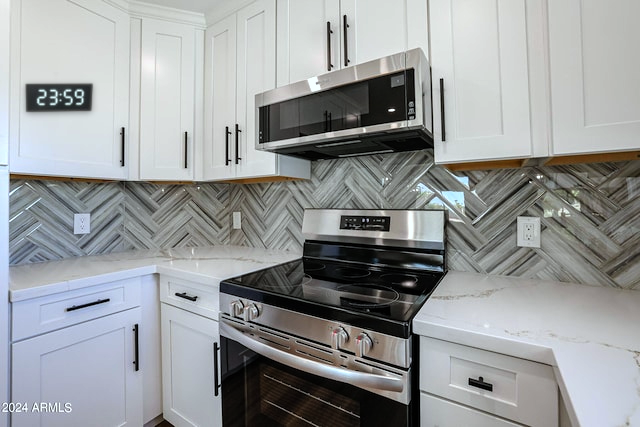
23.59
